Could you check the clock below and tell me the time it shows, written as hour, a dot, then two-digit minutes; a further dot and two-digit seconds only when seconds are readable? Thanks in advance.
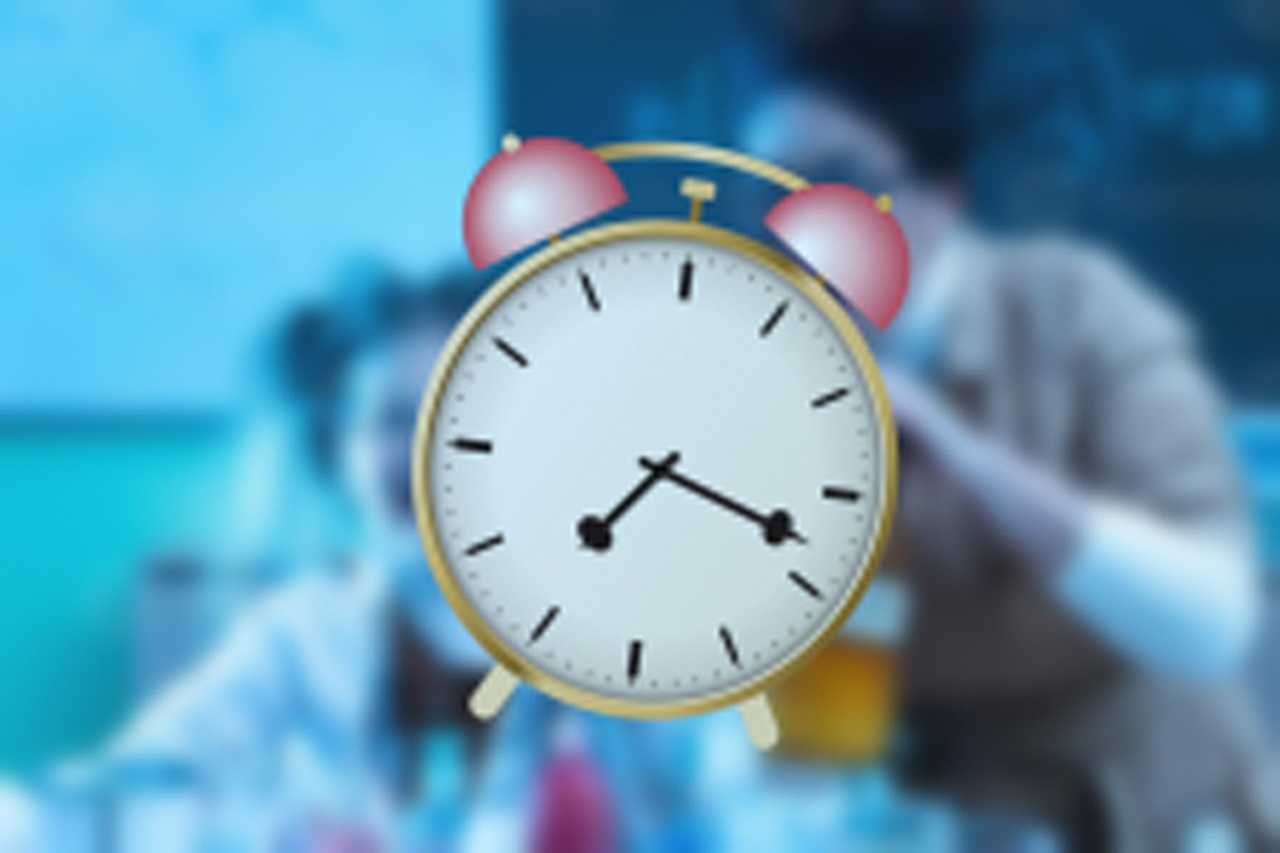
7.18
